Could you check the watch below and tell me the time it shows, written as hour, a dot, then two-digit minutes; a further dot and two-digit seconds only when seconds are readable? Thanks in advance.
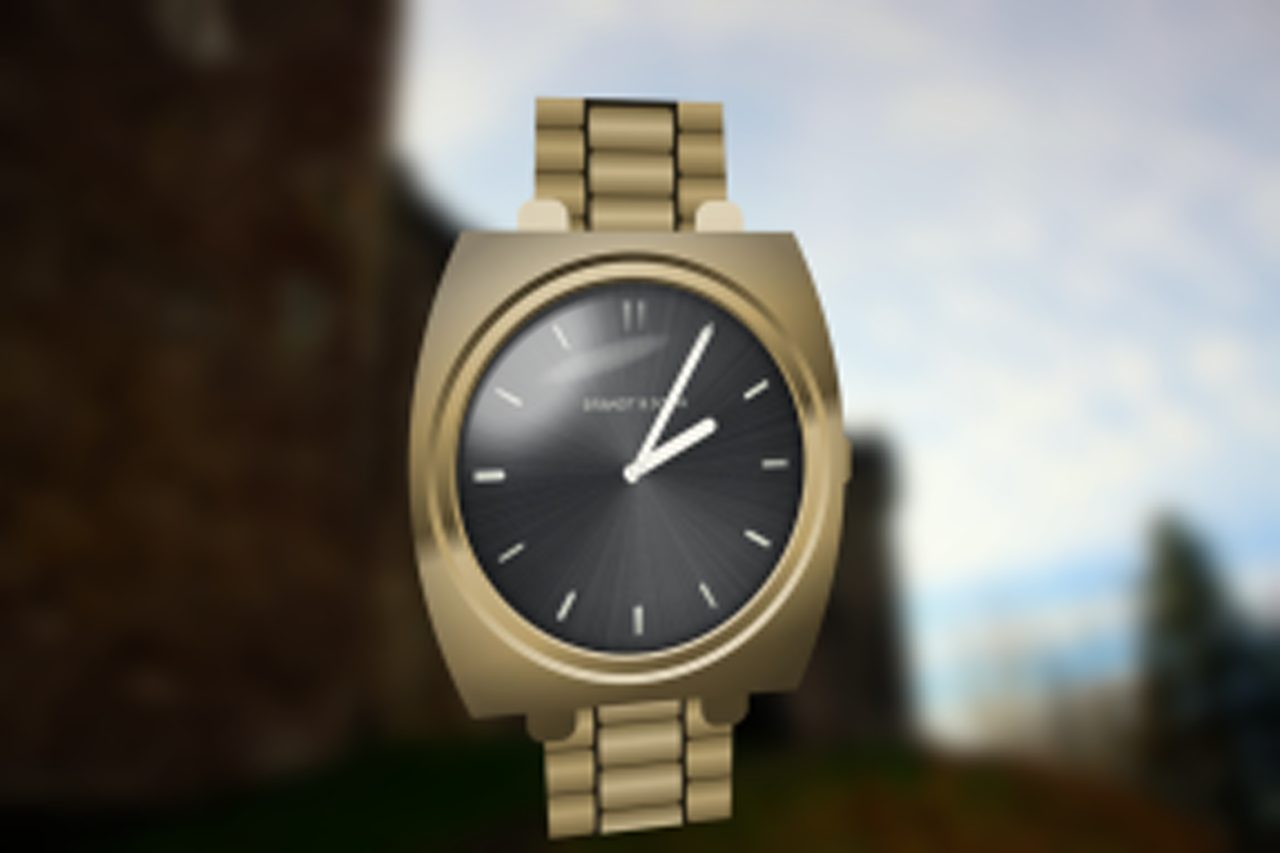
2.05
